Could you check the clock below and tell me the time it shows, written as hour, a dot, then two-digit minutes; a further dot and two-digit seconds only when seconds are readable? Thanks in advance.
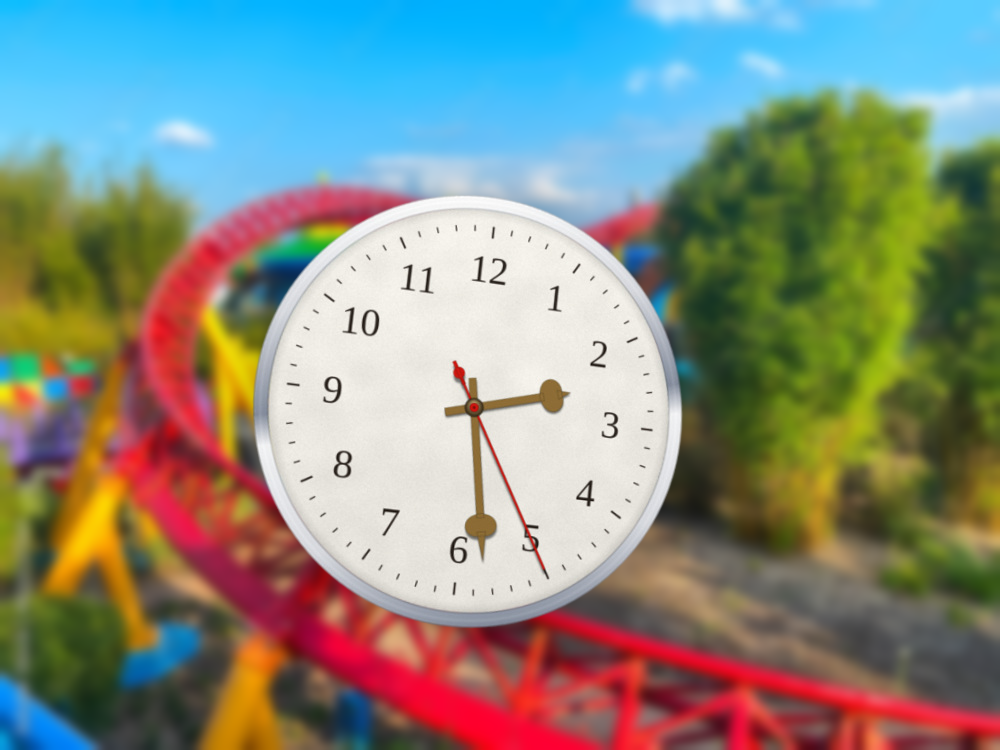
2.28.25
